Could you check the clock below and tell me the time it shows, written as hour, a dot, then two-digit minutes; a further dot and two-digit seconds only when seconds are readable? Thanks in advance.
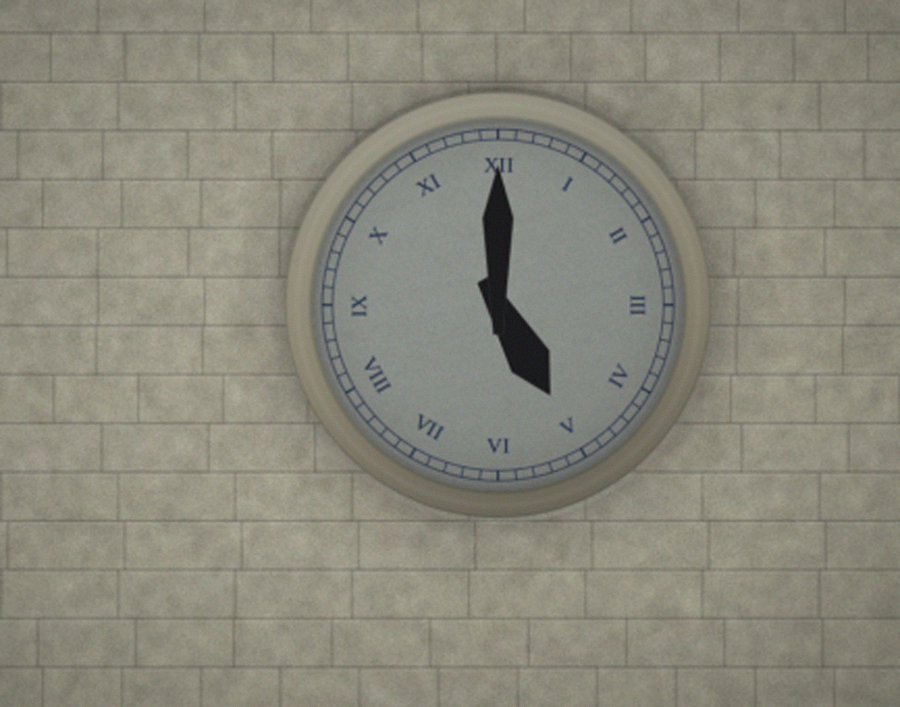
5.00
